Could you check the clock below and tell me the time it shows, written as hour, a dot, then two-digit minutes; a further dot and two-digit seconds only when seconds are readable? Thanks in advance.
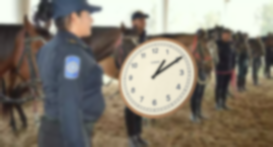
1.10
